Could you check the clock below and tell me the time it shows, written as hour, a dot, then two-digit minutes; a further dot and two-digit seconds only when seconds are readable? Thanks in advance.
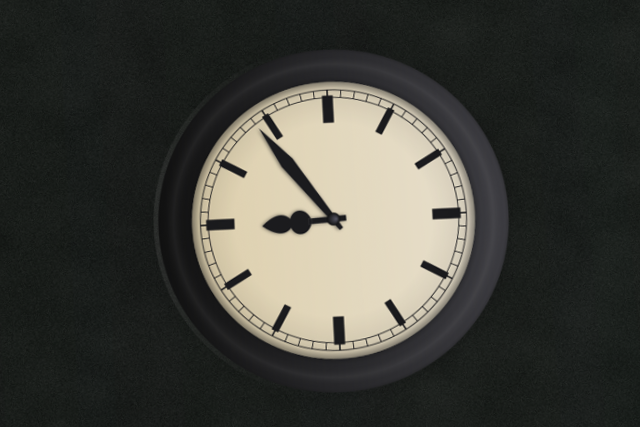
8.54
